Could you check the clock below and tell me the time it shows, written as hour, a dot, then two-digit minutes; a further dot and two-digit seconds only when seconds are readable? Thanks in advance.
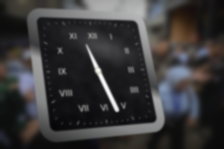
11.27
